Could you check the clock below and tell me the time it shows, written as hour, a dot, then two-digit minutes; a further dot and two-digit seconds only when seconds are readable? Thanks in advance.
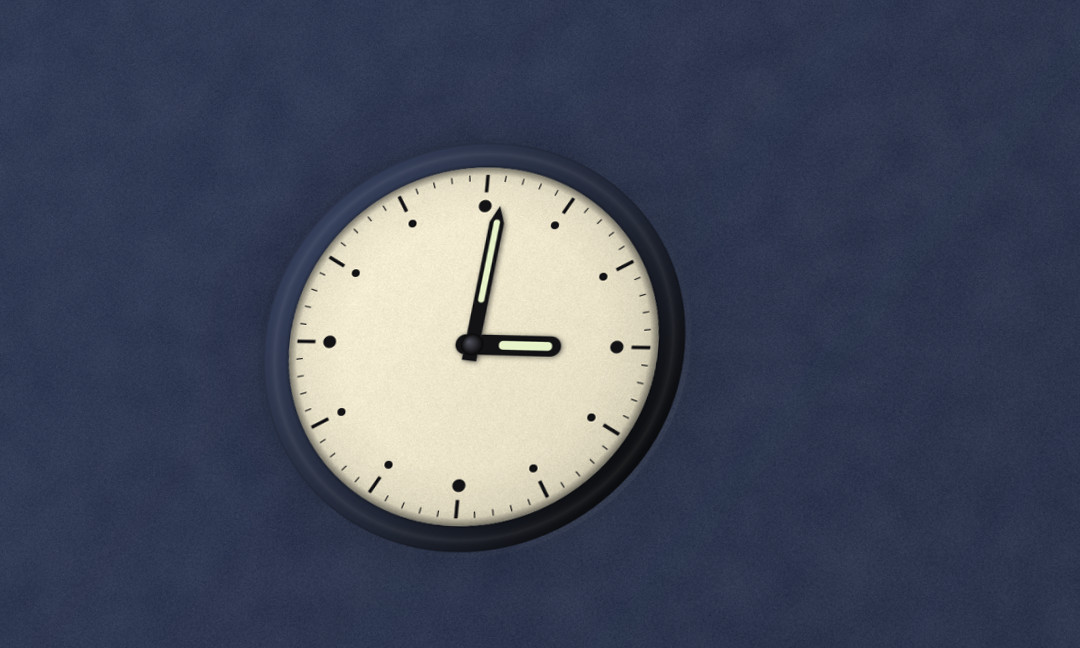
3.01
